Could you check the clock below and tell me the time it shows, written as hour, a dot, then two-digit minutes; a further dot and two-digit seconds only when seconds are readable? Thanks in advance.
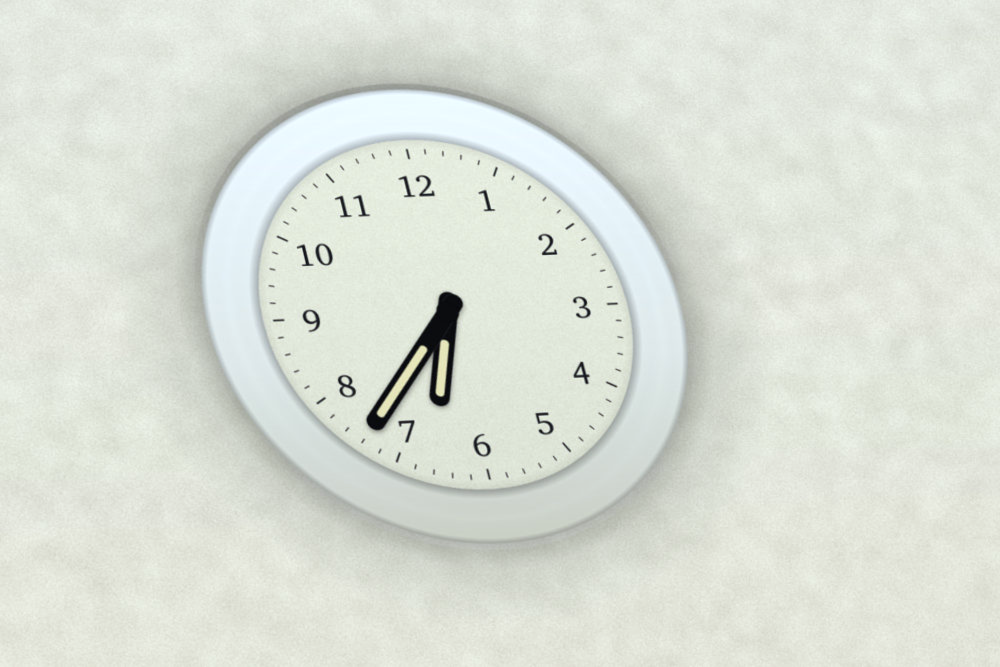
6.37
